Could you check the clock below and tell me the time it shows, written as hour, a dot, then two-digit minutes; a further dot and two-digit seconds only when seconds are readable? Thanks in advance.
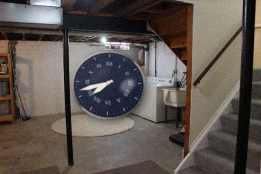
7.42
